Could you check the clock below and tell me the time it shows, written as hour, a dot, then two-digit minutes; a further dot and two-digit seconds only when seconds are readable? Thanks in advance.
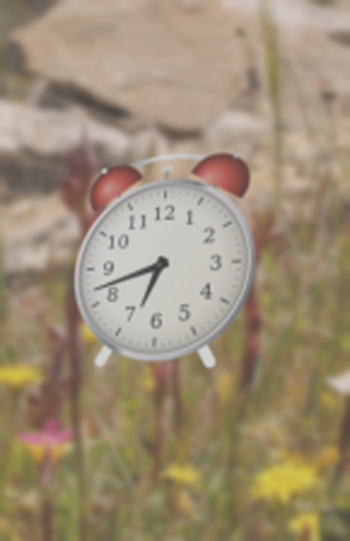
6.42
